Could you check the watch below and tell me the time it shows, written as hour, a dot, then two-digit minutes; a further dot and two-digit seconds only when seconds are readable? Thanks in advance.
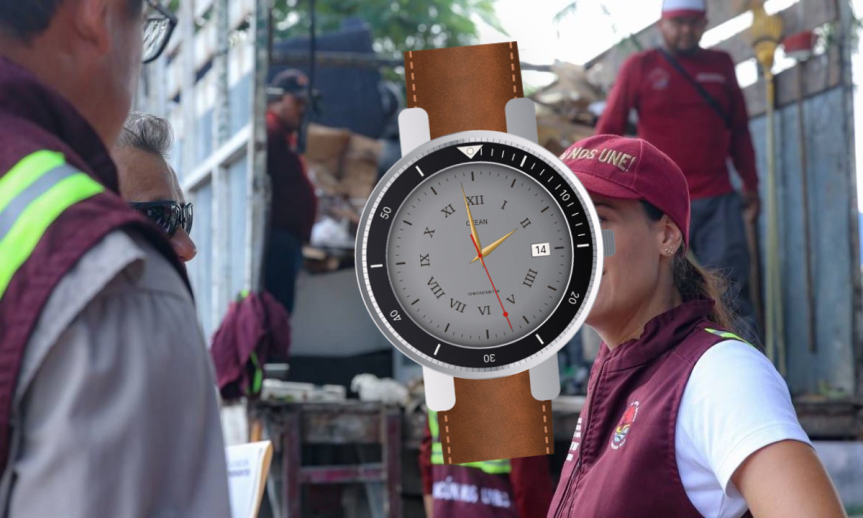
1.58.27
